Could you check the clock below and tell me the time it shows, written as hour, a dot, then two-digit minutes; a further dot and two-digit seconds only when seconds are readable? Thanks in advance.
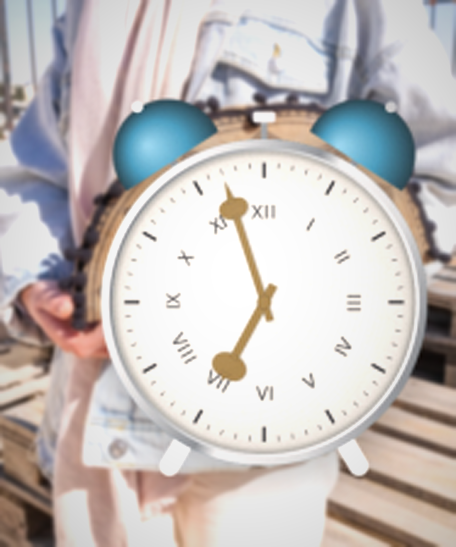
6.57
